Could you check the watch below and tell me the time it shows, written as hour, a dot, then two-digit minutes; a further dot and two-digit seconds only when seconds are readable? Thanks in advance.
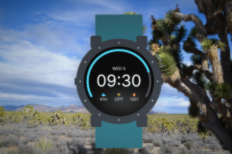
9.30
